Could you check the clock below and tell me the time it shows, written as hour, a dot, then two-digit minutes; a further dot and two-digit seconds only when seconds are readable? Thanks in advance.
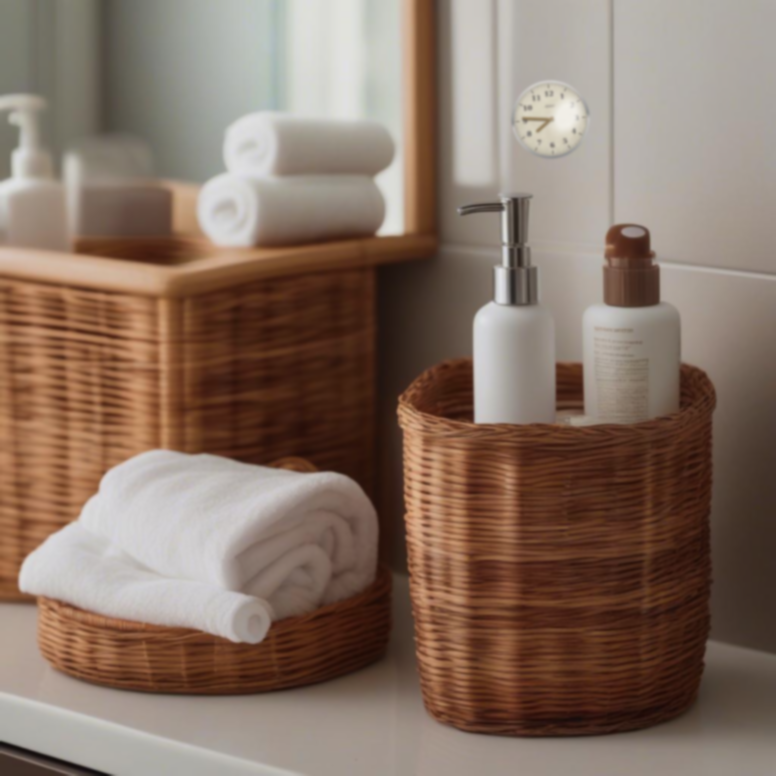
7.46
